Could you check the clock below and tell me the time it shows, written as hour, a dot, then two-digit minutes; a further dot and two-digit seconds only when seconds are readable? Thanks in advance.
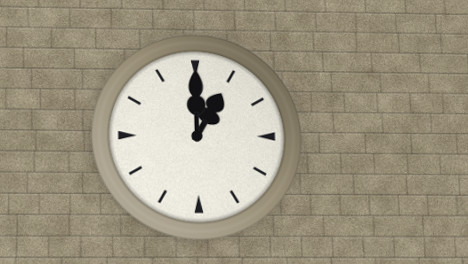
1.00
